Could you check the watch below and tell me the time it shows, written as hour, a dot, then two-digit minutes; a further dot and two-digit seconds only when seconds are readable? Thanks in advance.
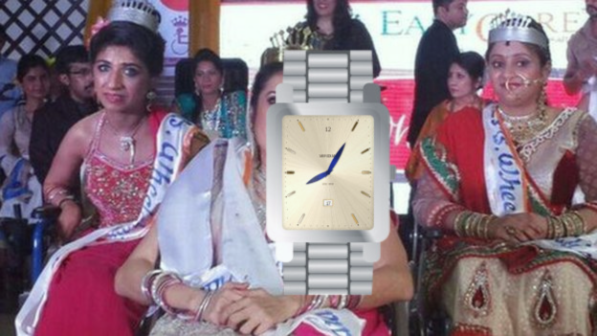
8.05
